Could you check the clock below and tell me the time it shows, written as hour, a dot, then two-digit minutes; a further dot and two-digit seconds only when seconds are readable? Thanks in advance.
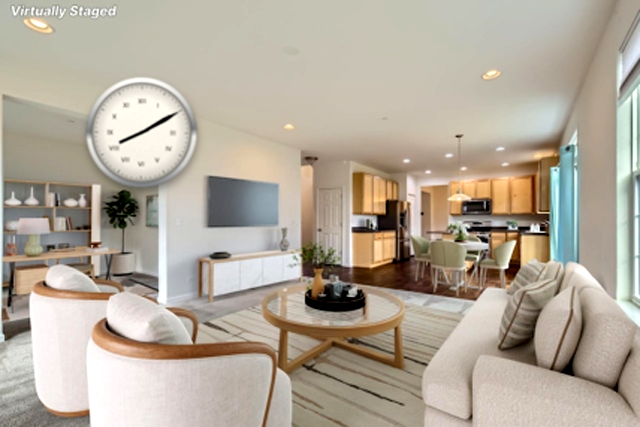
8.10
